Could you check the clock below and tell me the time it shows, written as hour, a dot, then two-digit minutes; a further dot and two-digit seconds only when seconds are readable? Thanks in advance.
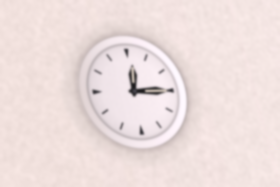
12.15
